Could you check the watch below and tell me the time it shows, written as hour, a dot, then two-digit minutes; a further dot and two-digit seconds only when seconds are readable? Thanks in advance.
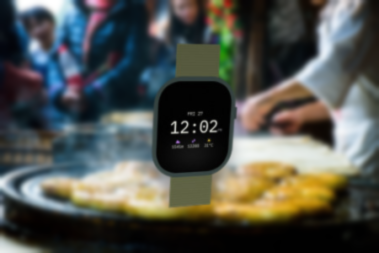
12.02
